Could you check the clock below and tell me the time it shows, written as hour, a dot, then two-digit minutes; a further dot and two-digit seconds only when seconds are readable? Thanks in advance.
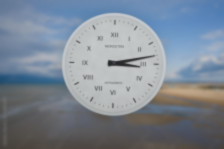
3.13
